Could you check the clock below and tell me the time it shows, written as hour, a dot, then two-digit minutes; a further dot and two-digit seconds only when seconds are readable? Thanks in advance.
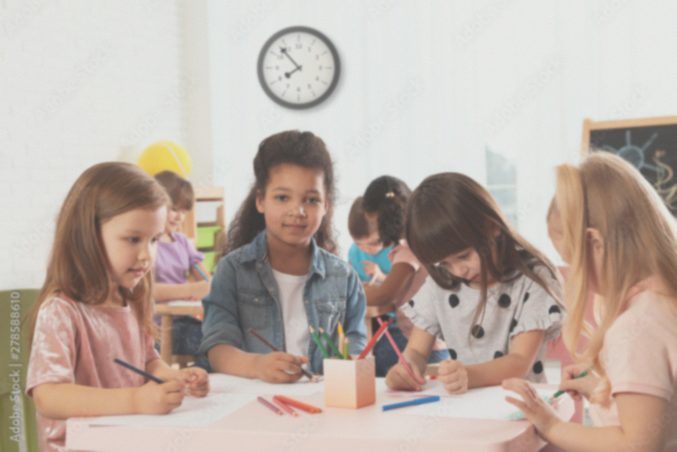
7.53
